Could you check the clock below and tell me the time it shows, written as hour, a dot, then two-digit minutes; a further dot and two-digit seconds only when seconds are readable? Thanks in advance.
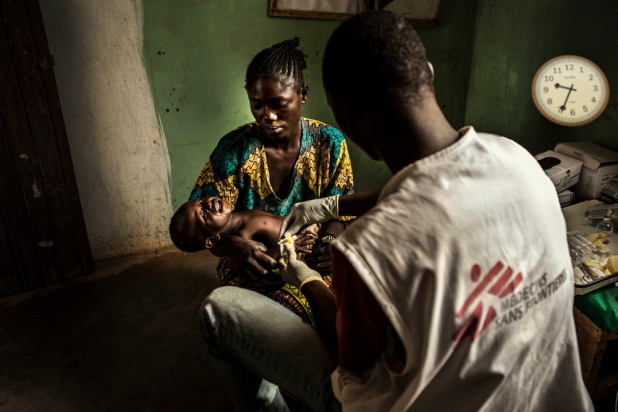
9.34
